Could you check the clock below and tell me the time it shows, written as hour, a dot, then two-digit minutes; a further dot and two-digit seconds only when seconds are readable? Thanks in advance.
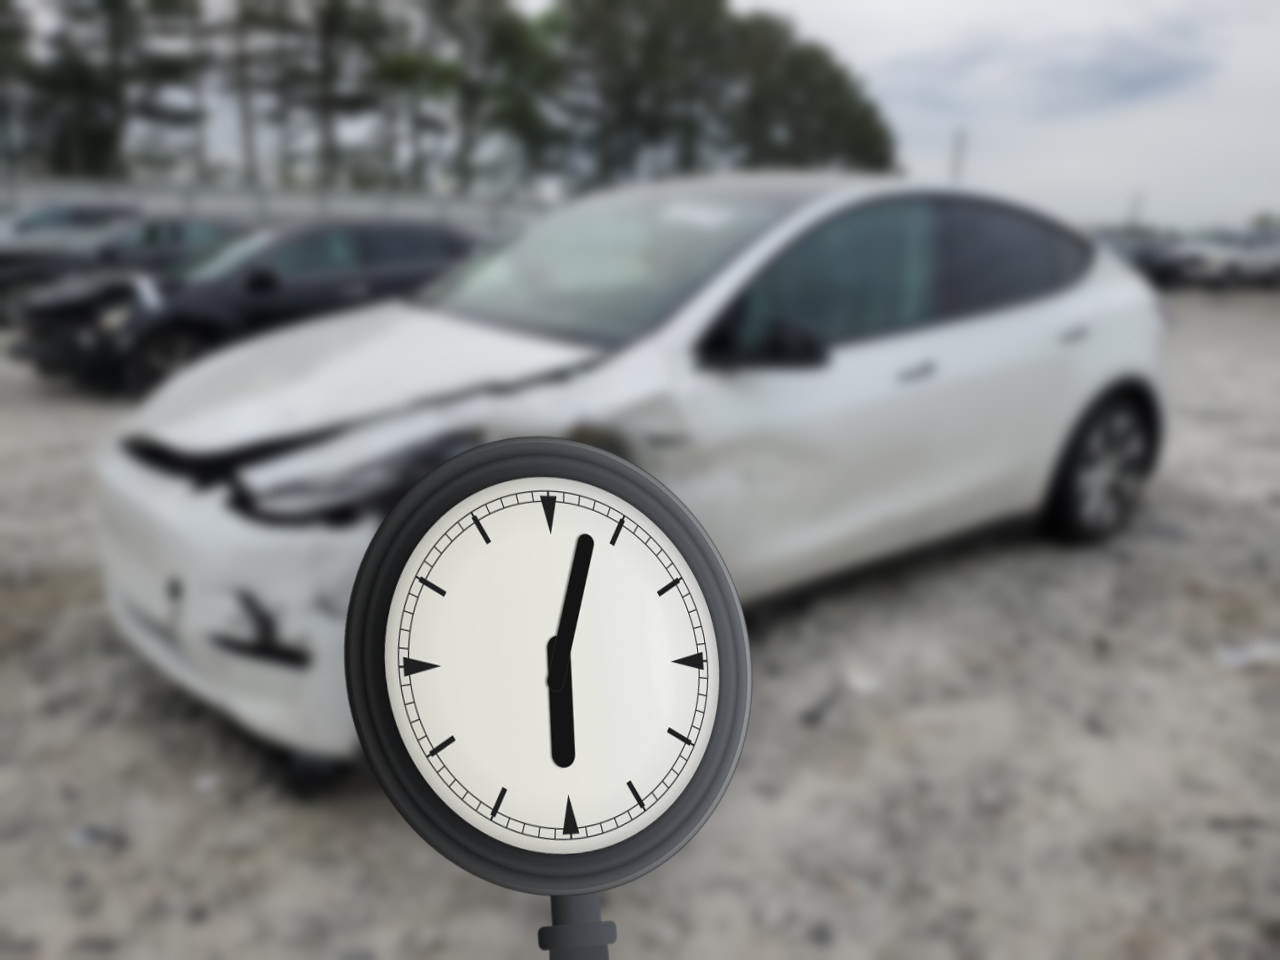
6.03
